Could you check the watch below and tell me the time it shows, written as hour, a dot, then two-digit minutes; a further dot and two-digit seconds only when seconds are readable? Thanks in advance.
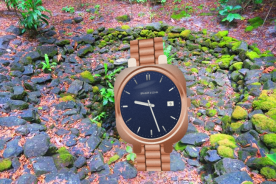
9.27
